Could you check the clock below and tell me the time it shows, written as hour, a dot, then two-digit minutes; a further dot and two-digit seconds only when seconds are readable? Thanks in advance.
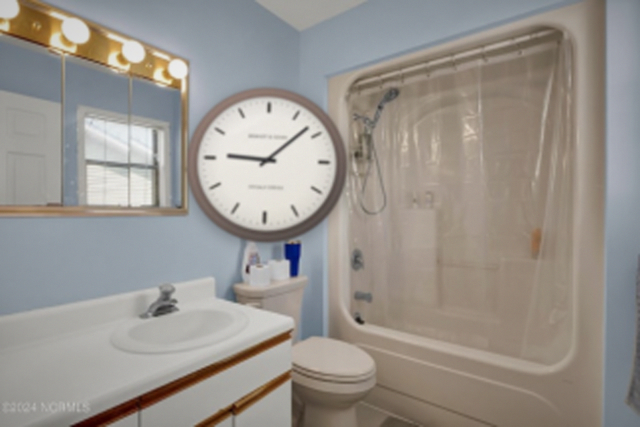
9.08
